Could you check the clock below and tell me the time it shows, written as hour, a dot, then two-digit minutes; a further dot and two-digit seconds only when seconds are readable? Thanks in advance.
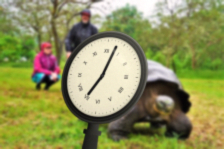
7.03
